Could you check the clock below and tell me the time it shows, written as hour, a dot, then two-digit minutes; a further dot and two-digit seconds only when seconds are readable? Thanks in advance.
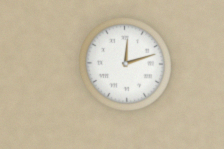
12.12
